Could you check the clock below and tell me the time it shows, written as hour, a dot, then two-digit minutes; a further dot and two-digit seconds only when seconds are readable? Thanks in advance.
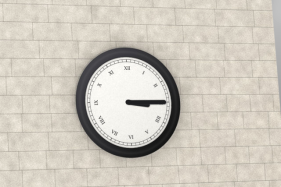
3.15
